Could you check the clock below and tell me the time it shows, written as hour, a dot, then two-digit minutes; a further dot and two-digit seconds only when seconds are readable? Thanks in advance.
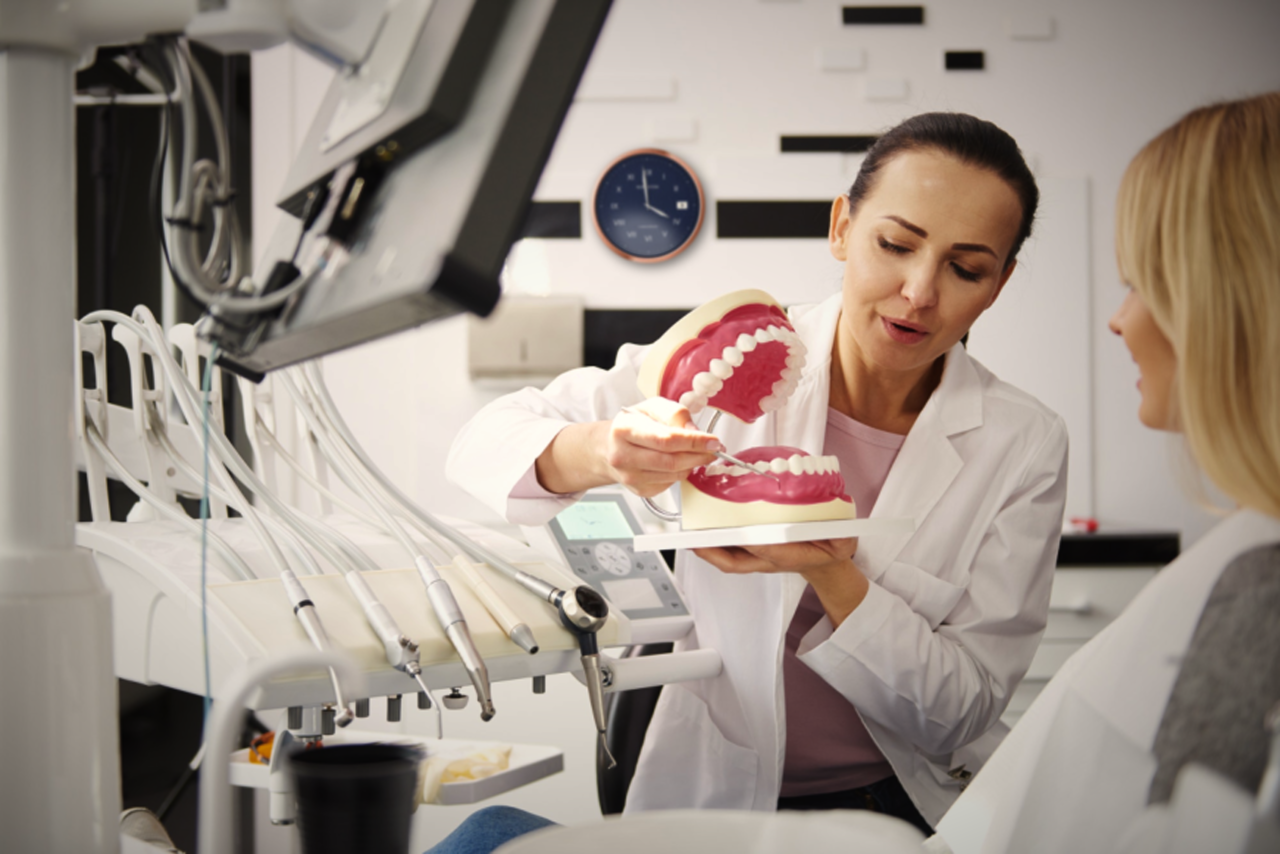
3.59
